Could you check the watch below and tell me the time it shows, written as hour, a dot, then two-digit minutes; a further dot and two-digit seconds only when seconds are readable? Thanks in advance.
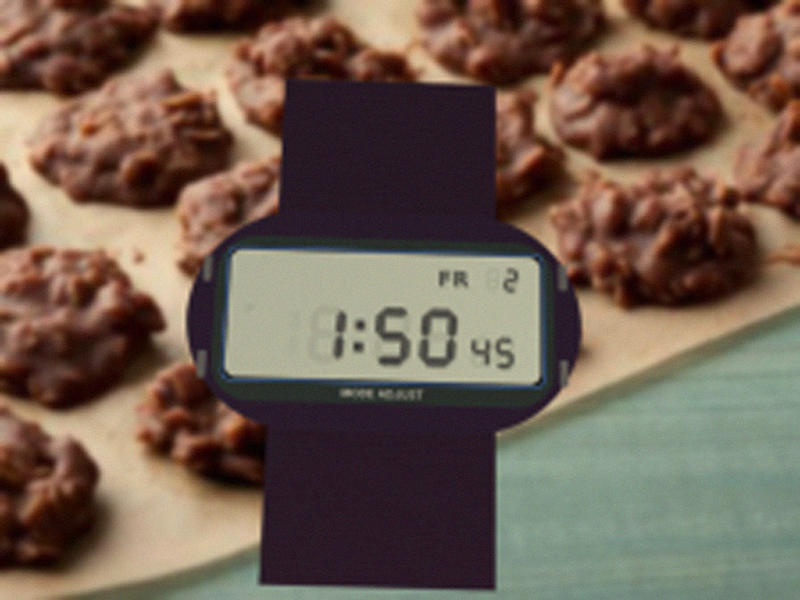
1.50.45
